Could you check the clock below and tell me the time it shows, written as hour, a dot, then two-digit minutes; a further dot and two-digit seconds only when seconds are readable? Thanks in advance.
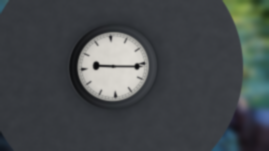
9.16
